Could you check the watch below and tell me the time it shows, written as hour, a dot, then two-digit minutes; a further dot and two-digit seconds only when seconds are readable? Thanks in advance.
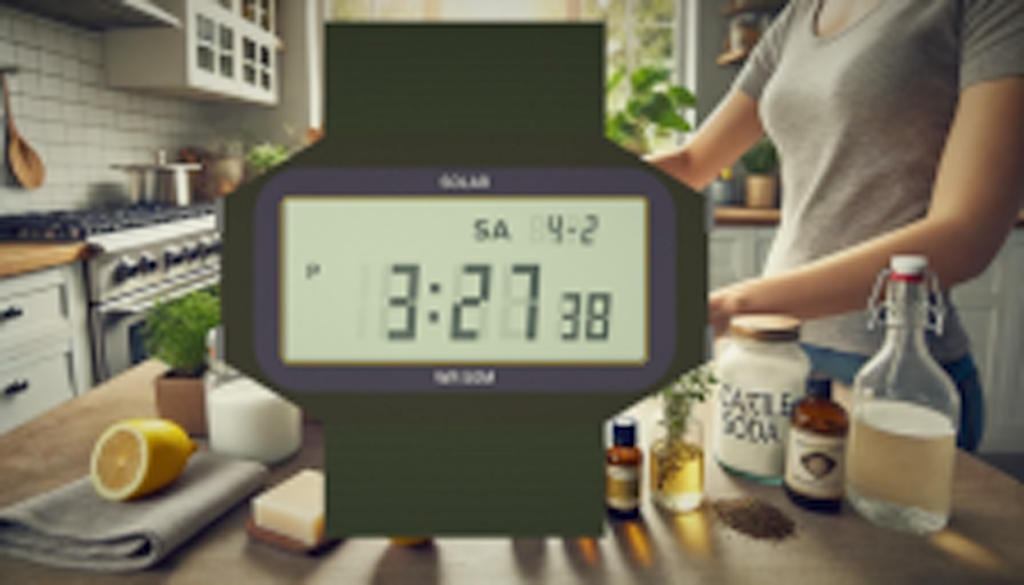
3.27.38
